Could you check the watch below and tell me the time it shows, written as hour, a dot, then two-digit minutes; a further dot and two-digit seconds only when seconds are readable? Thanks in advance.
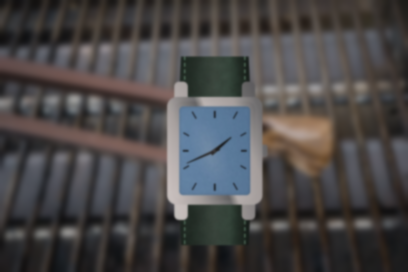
1.41
